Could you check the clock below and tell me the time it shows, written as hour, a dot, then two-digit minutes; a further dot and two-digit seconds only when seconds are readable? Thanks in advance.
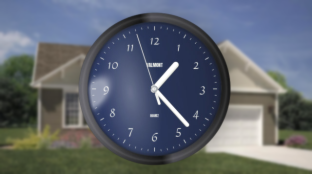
1.22.57
